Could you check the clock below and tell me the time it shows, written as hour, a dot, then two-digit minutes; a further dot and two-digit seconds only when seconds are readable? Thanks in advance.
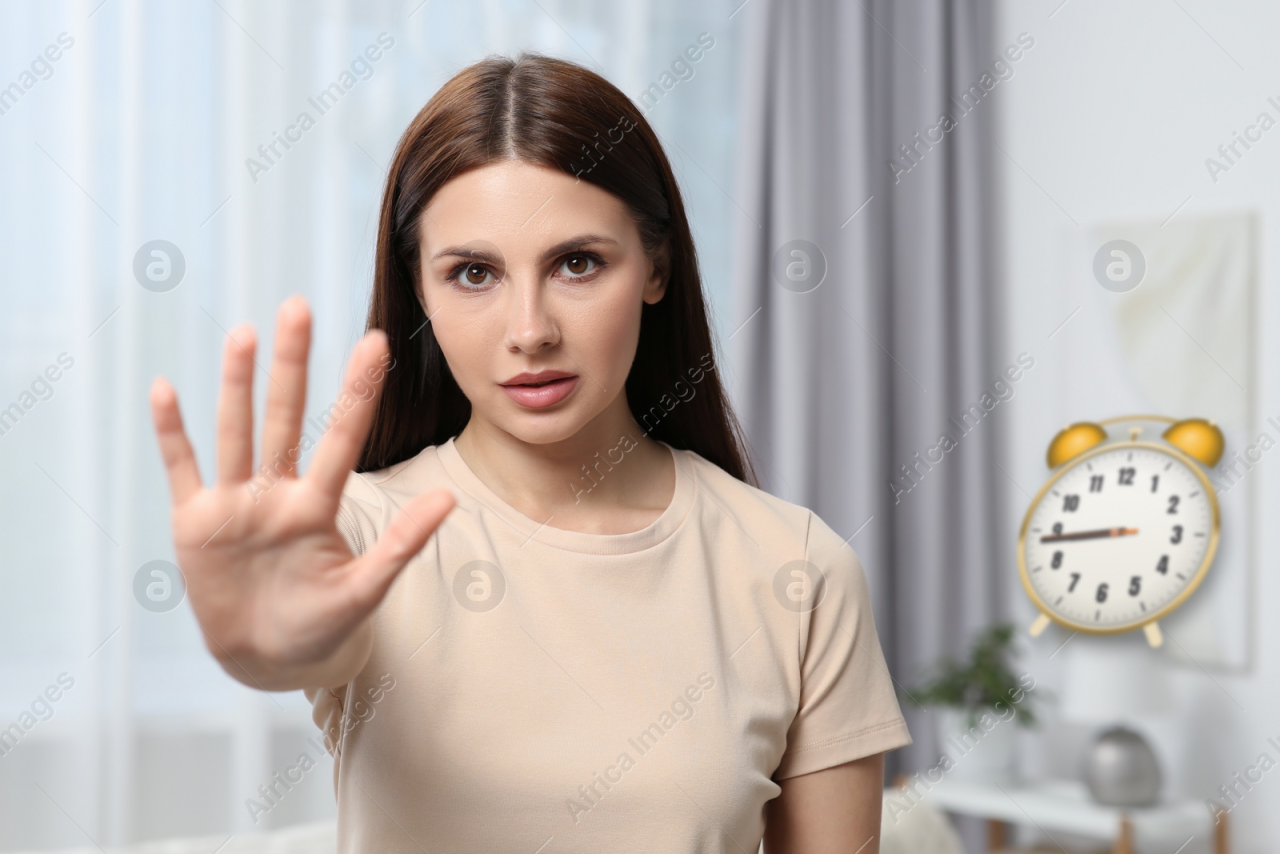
8.43.44
